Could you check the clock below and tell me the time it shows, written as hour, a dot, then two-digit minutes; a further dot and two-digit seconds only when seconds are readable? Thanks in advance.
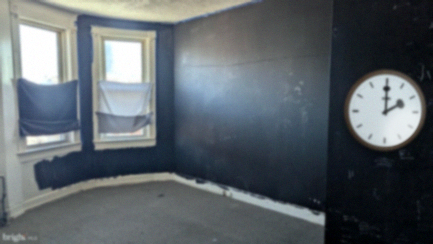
2.00
